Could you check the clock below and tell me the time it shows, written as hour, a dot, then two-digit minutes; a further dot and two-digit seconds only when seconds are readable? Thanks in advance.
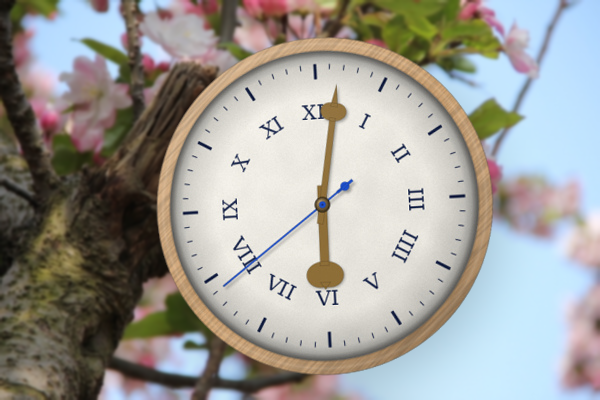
6.01.39
